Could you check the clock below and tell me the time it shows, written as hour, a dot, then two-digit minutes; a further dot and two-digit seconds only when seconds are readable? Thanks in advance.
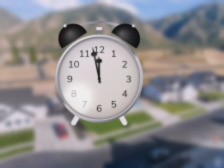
11.58
